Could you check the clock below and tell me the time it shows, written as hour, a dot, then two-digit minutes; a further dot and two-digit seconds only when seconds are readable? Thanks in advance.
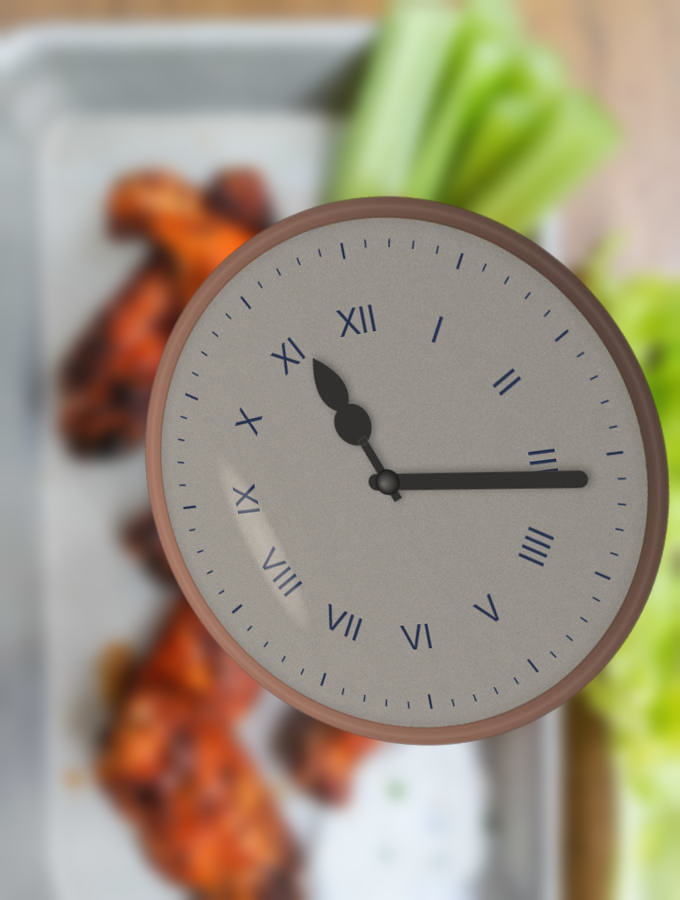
11.16
